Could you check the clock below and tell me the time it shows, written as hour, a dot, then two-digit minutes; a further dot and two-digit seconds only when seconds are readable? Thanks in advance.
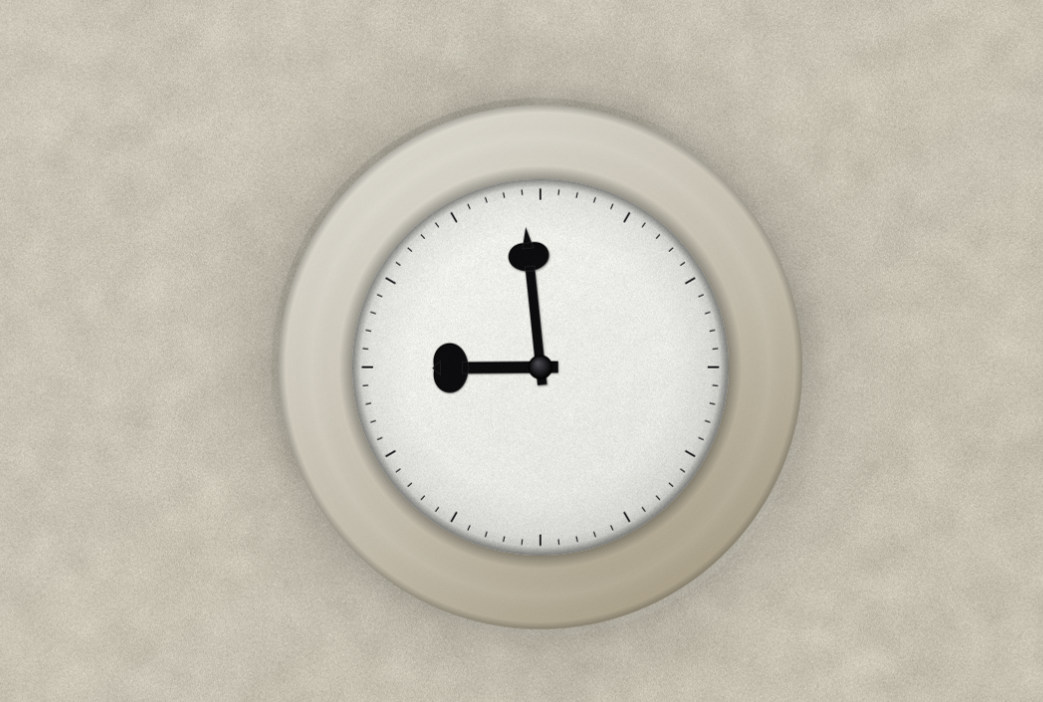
8.59
